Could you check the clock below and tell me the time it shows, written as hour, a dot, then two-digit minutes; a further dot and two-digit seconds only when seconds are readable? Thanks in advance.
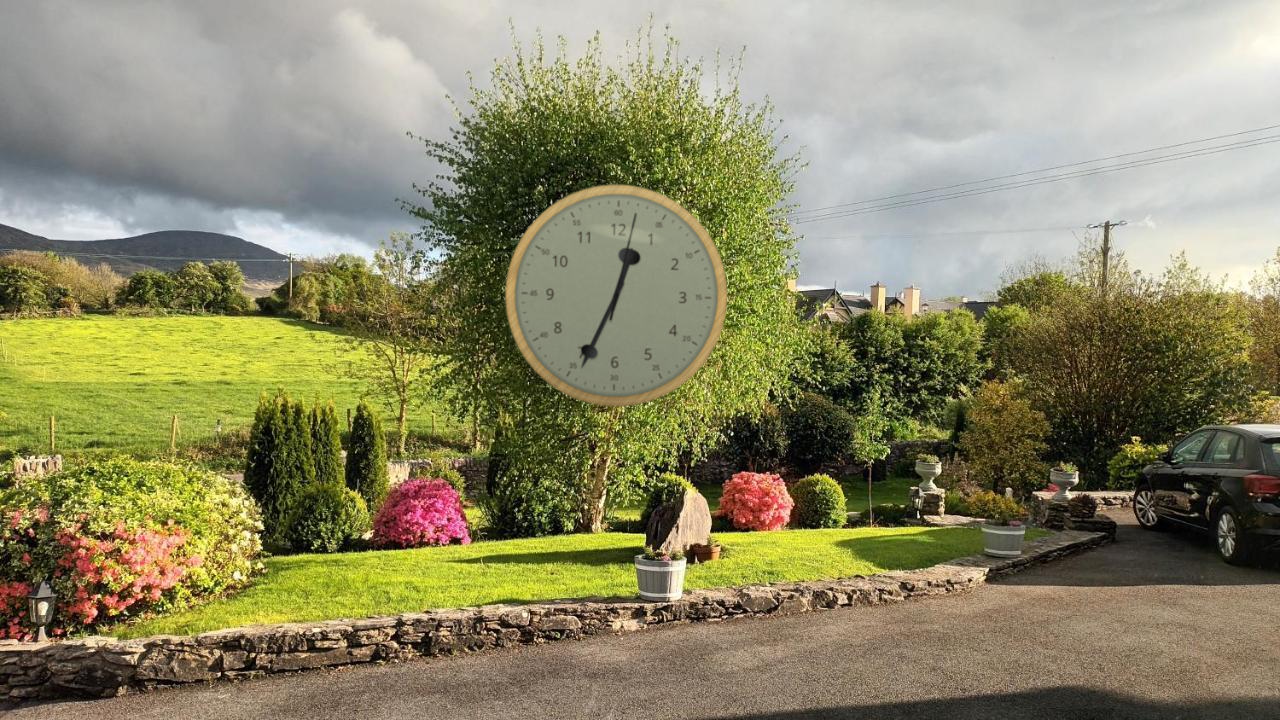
12.34.02
